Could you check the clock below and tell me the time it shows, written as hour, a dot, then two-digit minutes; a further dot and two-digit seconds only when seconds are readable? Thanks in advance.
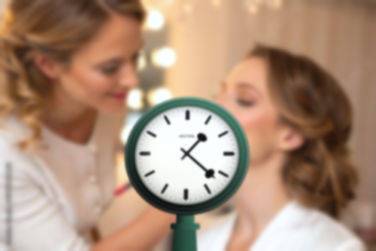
1.22
